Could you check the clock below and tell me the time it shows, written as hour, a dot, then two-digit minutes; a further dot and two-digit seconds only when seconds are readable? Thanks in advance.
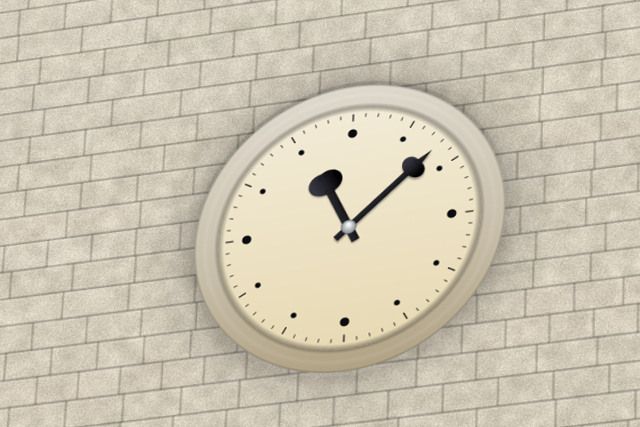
11.08
